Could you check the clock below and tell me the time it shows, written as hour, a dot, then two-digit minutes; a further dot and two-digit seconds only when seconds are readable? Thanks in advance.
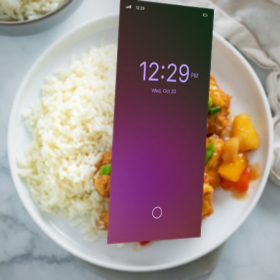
12.29
